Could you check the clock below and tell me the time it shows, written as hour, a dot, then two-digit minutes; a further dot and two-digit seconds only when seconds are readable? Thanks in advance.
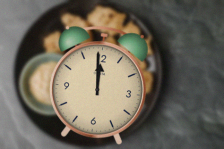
11.59
